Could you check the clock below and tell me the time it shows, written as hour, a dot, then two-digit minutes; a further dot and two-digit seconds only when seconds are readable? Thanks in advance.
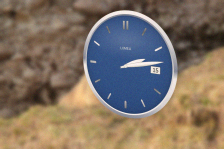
2.13
